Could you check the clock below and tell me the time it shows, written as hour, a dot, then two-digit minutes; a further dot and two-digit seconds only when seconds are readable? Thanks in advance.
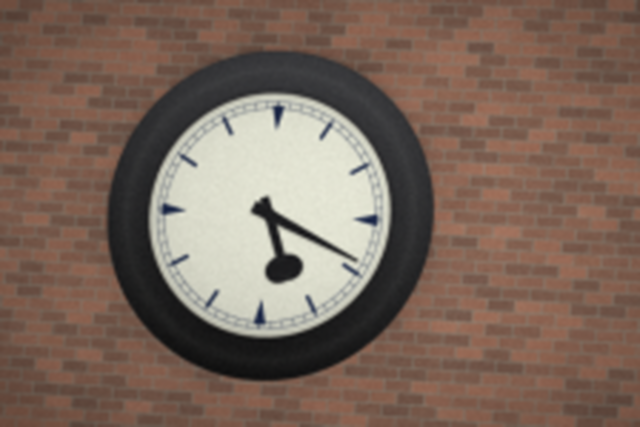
5.19
